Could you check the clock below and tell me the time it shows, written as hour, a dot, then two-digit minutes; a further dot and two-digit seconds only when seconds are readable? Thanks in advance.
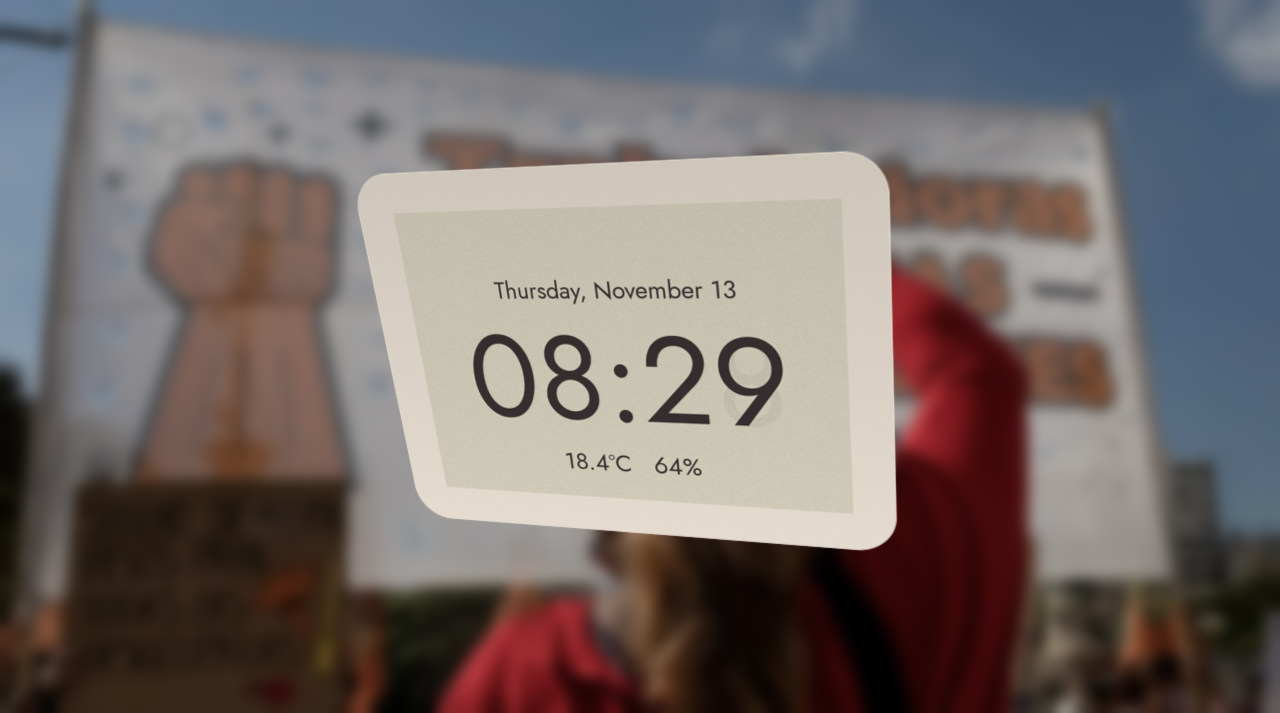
8.29
